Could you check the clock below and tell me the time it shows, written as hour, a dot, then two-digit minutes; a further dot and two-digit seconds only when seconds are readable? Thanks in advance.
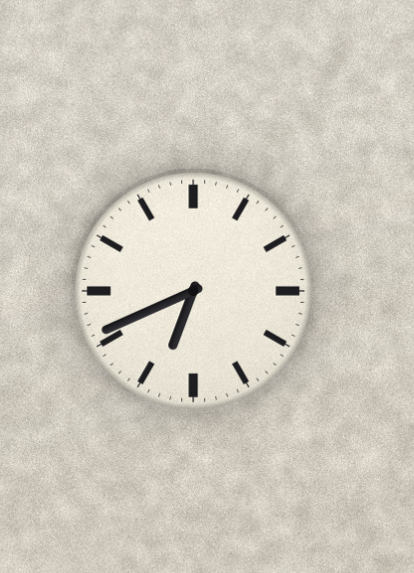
6.41
